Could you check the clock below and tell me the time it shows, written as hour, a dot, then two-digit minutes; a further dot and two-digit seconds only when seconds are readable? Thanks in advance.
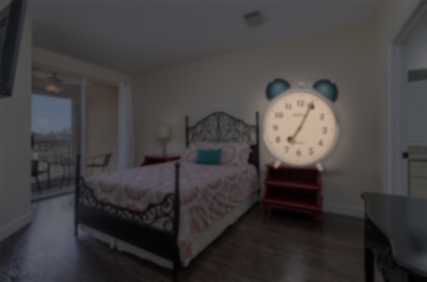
7.04
